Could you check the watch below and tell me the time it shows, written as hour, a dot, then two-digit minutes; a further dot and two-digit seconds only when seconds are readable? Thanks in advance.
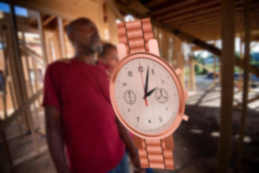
2.03
